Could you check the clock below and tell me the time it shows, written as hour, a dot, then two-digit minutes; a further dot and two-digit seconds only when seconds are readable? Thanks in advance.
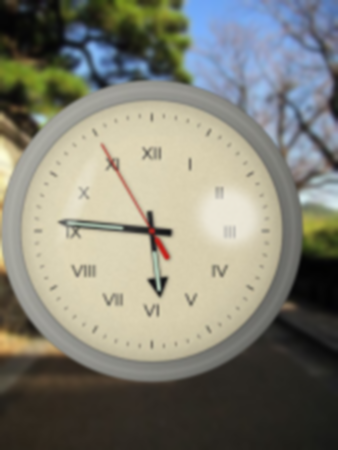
5.45.55
